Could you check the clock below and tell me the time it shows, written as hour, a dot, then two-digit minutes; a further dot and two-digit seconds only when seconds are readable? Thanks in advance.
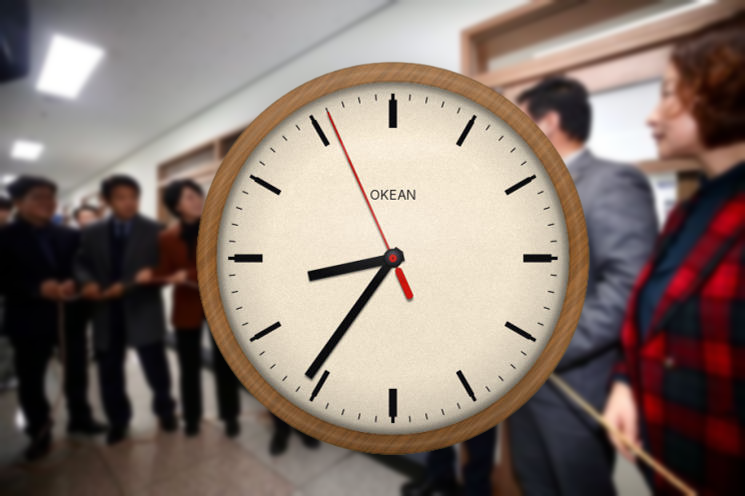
8.35.56
